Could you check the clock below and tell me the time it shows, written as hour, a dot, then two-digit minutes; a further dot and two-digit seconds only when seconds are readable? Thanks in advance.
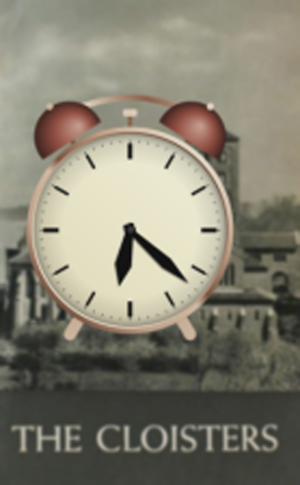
6.22
